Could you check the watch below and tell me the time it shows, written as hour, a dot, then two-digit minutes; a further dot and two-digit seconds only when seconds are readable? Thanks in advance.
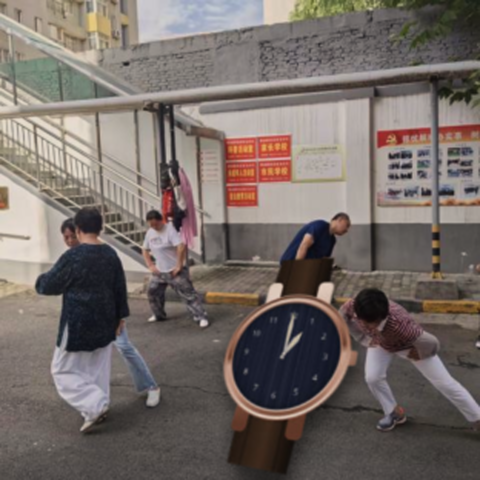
1.00
